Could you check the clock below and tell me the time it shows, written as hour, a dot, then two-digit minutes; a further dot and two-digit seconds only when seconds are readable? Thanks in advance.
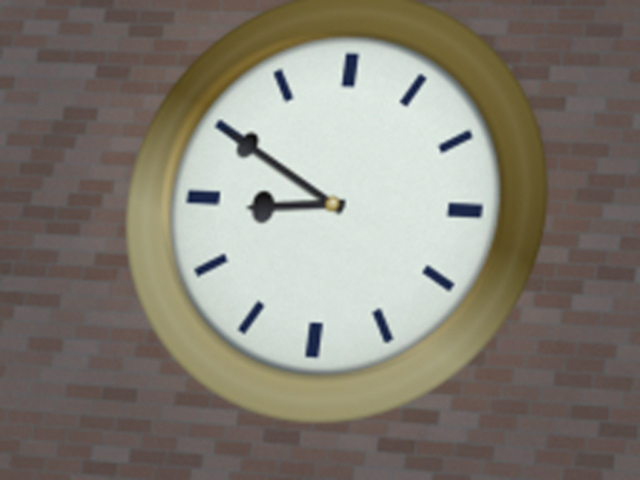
8.50
